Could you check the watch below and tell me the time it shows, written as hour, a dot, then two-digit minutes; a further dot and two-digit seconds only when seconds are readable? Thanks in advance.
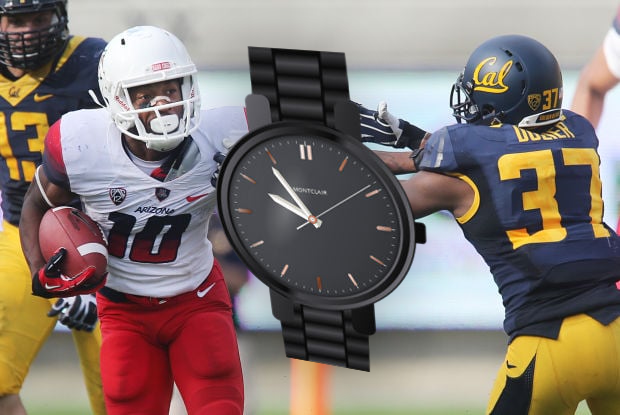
9.54.09
